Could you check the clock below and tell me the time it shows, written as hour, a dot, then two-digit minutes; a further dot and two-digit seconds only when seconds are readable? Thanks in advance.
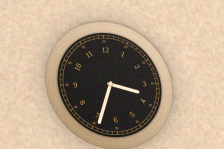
3.34
